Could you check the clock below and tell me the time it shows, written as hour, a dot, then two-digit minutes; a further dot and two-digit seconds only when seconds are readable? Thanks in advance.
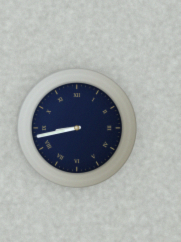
8.43
